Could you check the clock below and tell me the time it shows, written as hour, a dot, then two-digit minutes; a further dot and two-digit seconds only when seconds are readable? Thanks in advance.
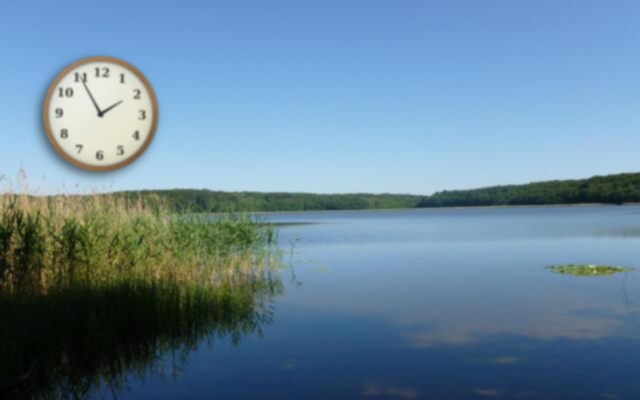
1.55
